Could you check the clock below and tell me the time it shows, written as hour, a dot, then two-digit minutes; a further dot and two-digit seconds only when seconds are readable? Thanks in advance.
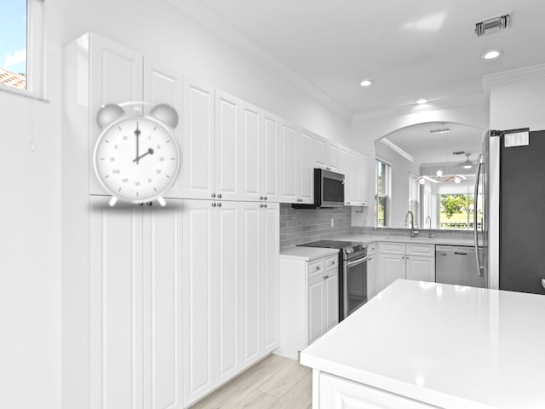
2.00
